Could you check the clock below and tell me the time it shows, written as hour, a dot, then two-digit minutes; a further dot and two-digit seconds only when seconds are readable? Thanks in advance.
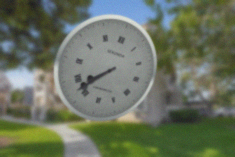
7.37
